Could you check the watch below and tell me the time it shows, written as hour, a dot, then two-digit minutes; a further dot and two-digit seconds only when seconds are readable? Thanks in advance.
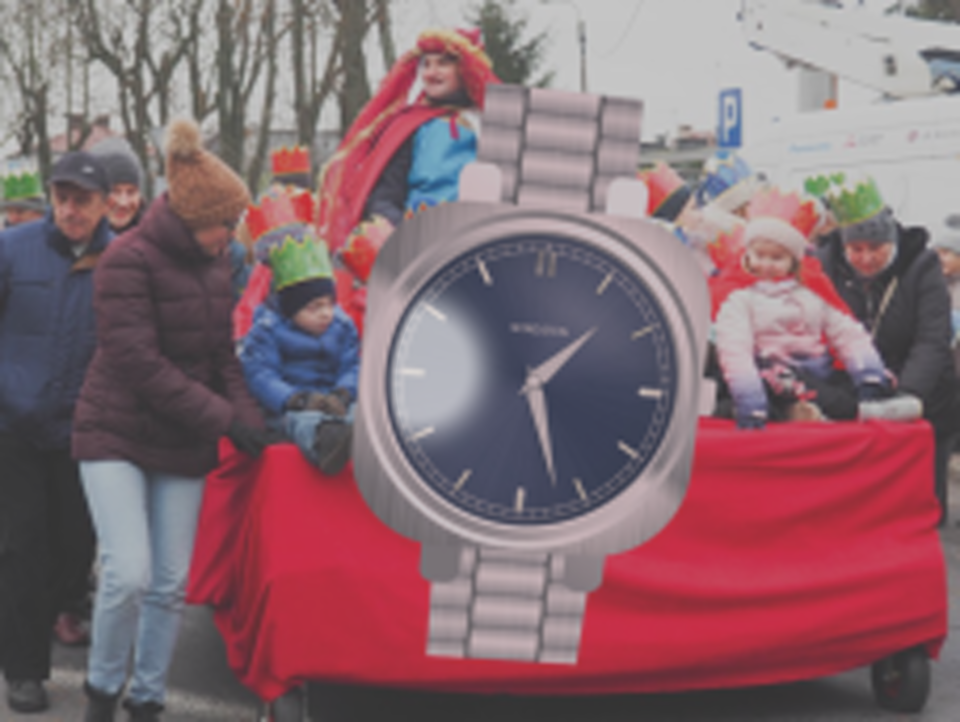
1.27
